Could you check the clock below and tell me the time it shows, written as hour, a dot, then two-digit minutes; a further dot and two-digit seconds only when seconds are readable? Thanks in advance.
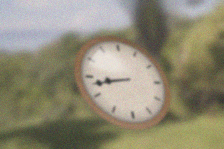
8.43
